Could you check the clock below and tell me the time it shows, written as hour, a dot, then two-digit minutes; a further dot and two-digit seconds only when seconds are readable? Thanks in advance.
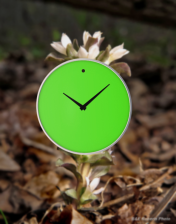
10.08
